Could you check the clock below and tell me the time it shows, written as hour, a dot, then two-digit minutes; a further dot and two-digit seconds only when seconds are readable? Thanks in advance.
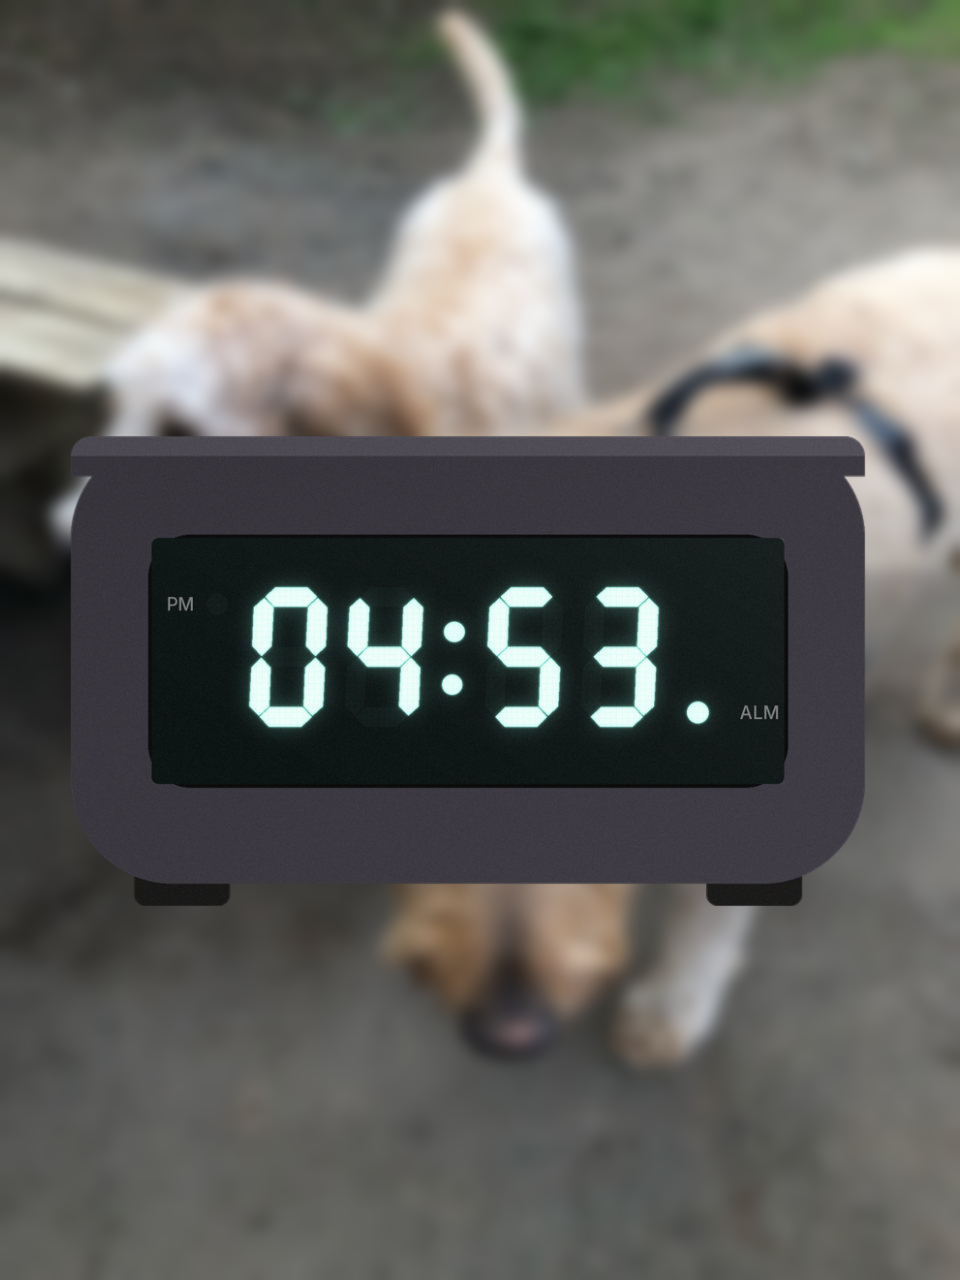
4.53
